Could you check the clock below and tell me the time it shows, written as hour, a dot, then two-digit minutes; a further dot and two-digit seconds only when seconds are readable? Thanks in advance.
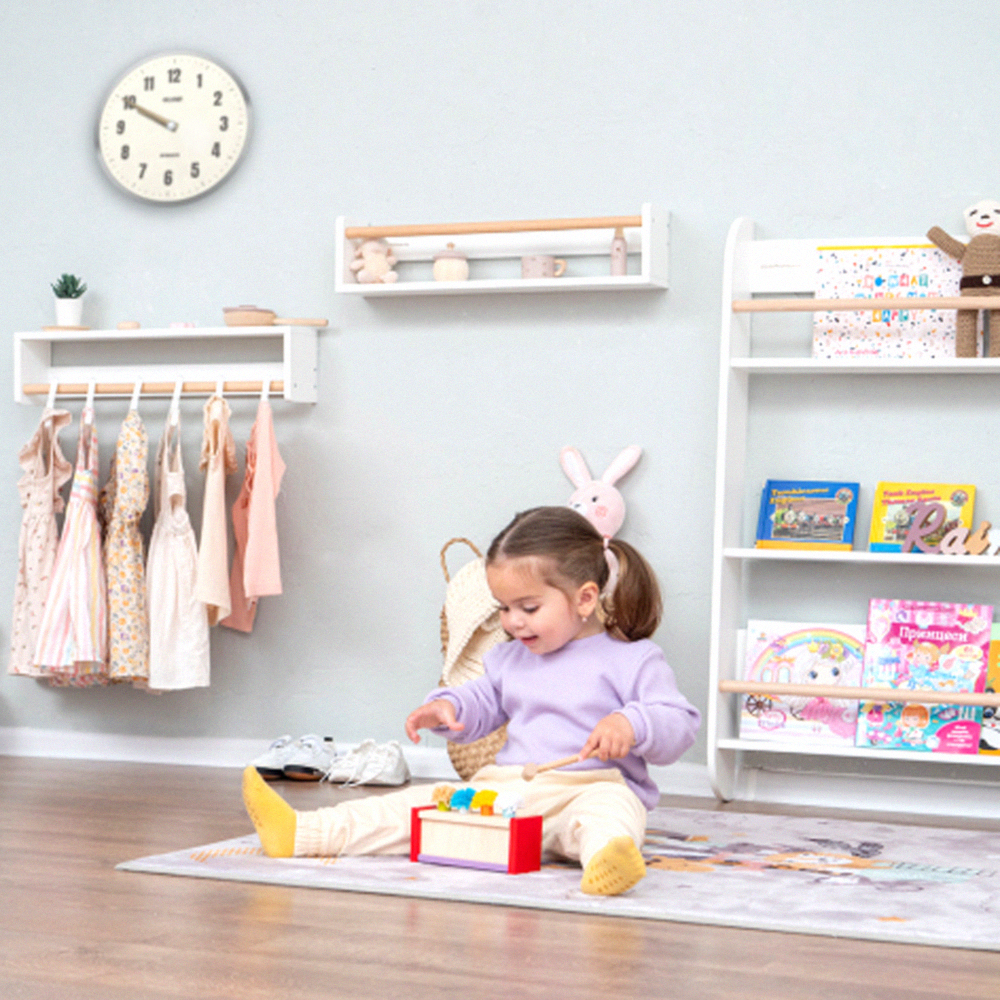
9.50
